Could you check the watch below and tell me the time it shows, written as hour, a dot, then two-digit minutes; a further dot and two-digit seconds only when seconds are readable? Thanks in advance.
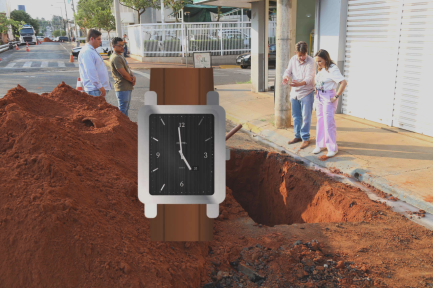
4.59
